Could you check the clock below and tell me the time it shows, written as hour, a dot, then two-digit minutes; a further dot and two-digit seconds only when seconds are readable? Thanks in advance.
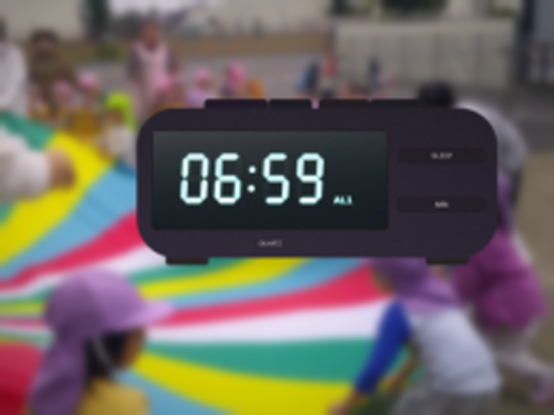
6.59
